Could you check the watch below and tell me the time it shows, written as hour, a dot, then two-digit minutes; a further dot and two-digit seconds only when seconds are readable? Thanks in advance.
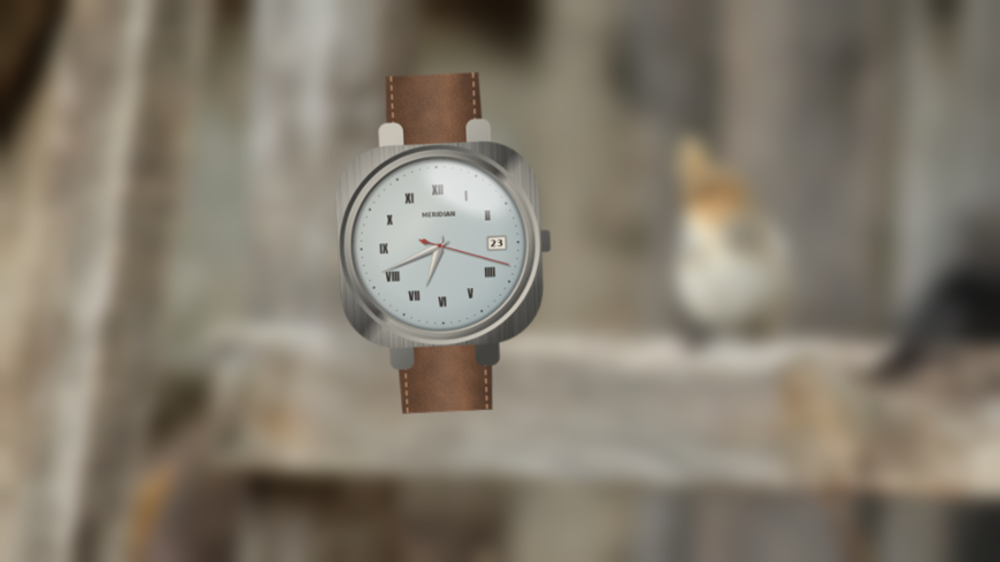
6.41.18
